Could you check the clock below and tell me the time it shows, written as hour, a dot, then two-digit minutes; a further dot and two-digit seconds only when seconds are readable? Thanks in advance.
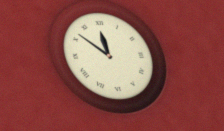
11.52
